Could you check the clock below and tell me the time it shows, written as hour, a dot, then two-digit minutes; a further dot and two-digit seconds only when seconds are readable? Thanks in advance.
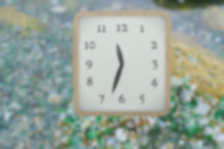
11.33
